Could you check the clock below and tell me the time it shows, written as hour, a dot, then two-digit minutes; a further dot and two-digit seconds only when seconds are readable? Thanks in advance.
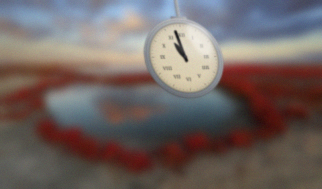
10.58
